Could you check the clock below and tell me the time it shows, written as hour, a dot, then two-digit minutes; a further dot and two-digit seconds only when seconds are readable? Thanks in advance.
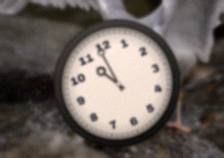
10.59
